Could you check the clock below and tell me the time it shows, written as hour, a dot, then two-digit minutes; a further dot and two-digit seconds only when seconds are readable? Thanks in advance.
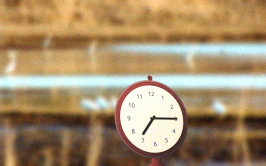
7.15
